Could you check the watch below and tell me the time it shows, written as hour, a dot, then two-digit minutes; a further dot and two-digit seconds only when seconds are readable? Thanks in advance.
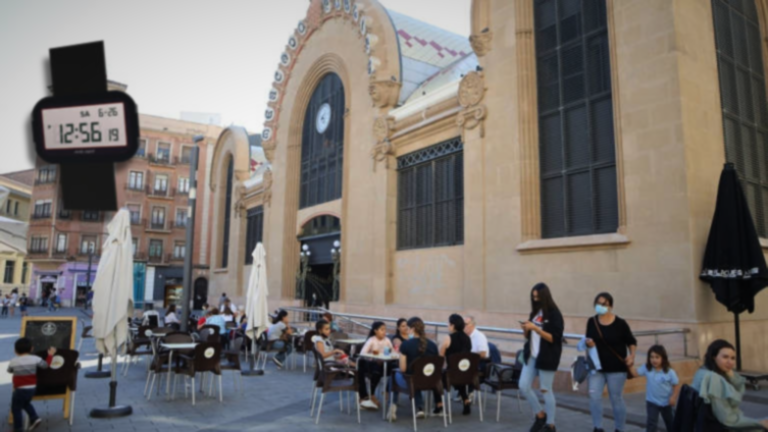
12.56.19
